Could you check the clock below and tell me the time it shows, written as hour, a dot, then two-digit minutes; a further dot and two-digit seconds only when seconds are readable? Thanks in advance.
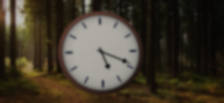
5.19
